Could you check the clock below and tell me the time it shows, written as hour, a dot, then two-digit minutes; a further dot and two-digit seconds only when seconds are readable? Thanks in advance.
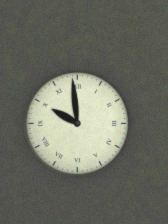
9.59
